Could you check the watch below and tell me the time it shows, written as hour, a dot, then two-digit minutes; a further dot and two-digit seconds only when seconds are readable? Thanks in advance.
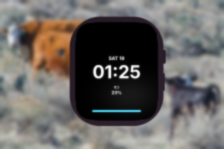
1.25
